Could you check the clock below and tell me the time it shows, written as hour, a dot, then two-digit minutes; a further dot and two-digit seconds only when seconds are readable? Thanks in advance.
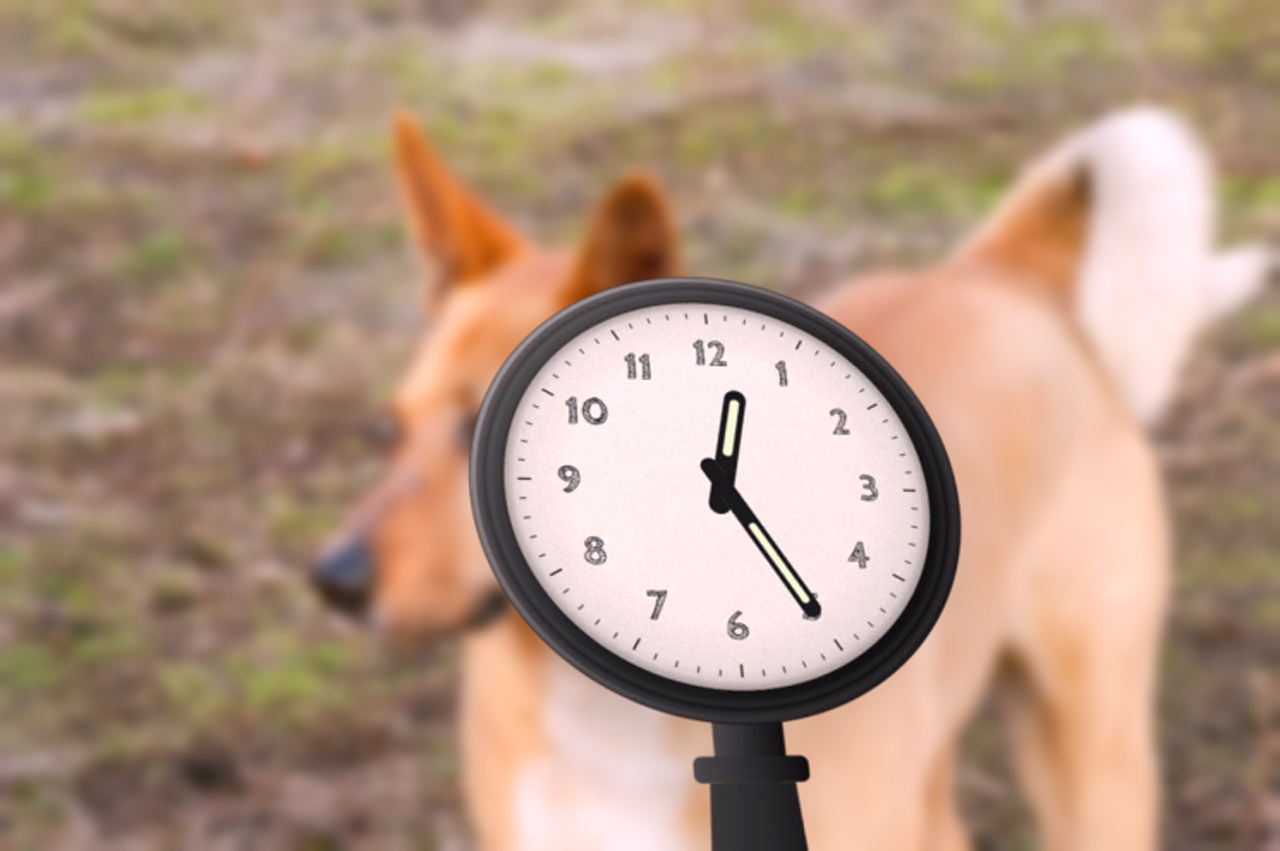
12.25
